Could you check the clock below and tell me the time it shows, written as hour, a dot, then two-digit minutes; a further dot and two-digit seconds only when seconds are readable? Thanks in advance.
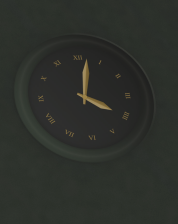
4.02
